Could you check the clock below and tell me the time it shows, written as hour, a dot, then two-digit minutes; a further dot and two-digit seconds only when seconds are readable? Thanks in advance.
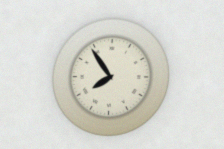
7.54
